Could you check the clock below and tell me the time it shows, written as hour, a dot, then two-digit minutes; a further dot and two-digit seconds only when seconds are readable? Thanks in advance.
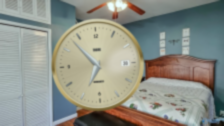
6.53
